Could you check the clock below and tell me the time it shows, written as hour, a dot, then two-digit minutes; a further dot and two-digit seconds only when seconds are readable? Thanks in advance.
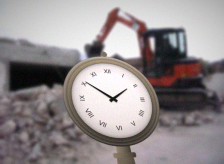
1.51
